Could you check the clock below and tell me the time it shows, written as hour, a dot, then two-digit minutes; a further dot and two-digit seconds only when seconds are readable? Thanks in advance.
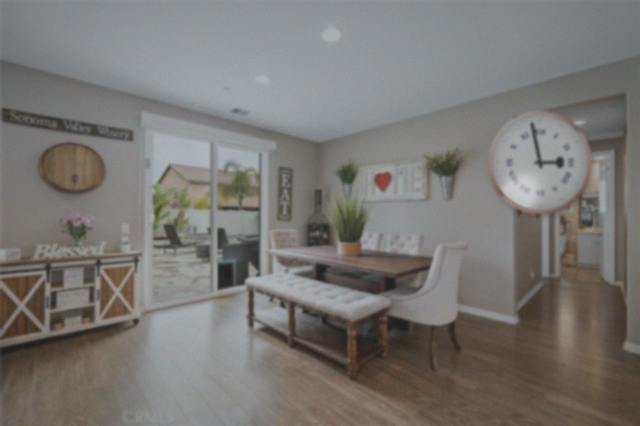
2.58
